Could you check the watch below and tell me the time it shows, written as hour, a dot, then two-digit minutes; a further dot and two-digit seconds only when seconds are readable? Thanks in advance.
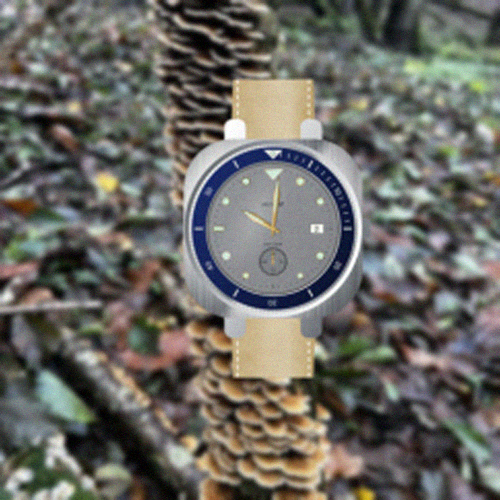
10.01
